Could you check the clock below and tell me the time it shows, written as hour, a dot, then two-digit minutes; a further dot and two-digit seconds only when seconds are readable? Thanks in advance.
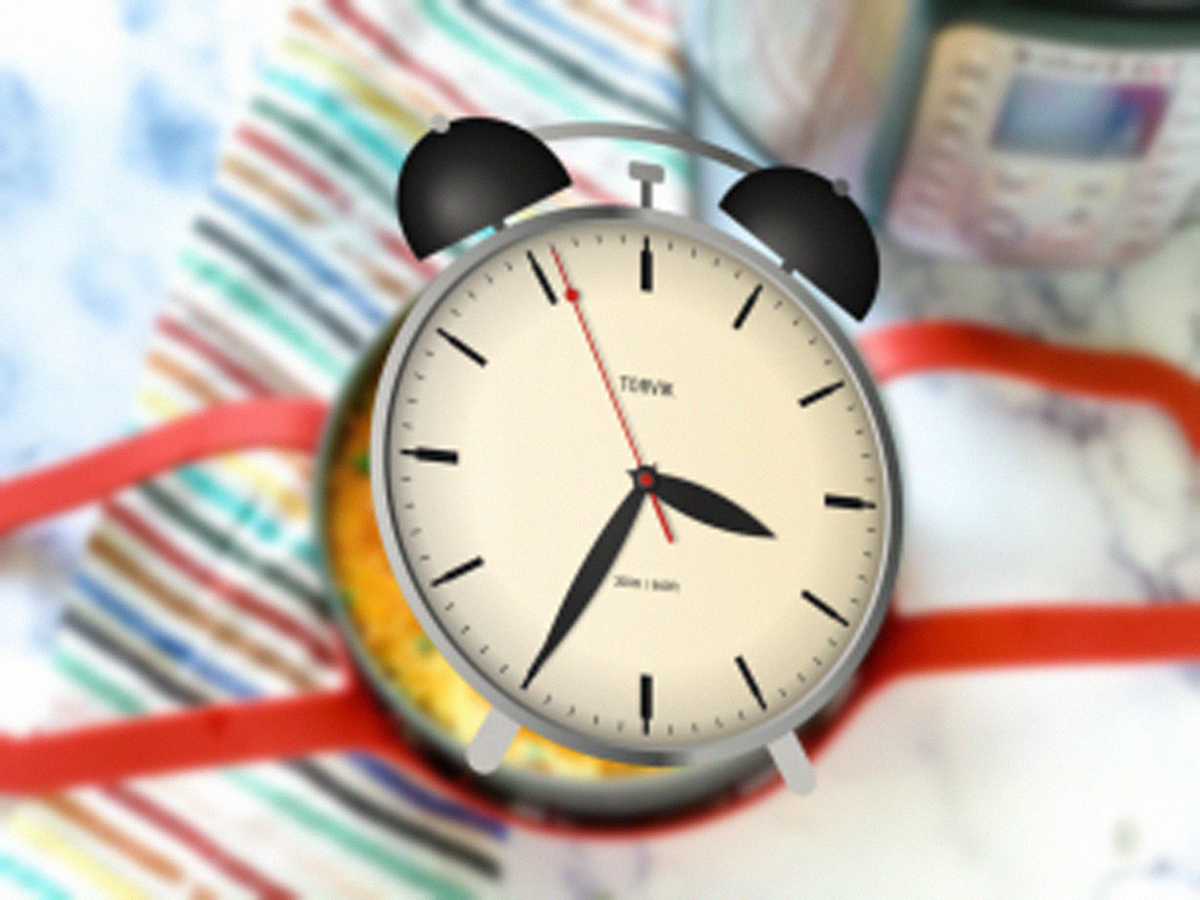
3.34.56
